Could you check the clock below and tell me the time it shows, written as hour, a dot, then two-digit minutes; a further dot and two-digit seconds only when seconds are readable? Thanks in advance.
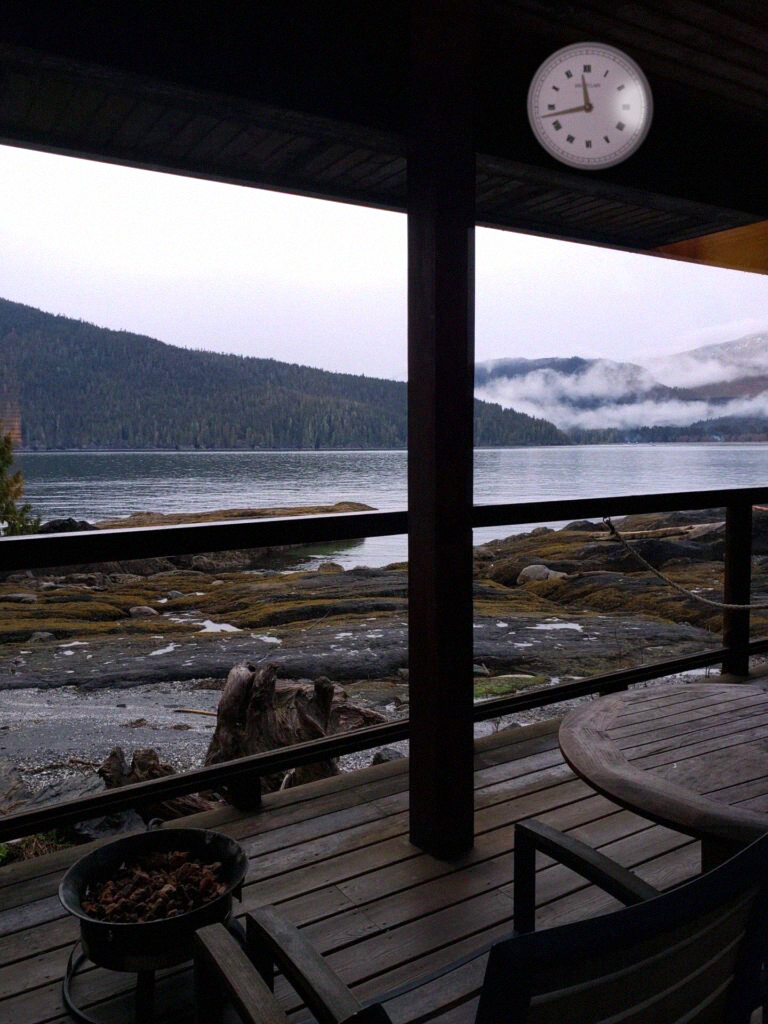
11.43
